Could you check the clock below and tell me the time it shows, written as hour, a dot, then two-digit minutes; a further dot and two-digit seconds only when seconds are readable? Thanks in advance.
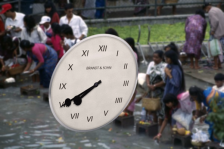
7.40
